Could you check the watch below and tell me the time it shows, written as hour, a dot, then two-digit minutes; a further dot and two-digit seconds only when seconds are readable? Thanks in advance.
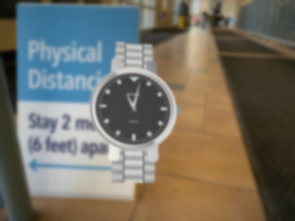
11.02
